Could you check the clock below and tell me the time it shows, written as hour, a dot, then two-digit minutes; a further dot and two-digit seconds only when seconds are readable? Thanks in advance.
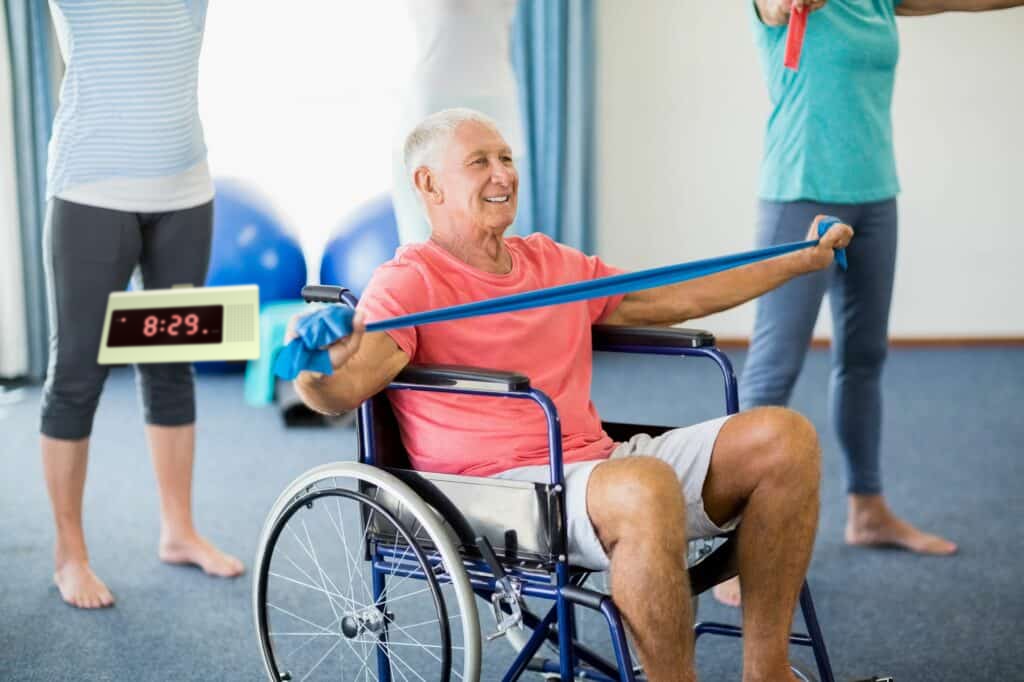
8.29
